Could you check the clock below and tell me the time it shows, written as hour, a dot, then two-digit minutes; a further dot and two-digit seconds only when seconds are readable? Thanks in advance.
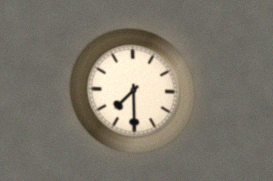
7.30
